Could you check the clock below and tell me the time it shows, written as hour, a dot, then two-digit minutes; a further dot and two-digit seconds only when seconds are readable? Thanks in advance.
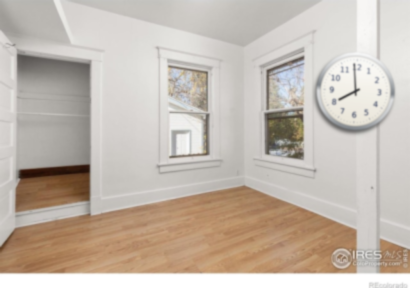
7.59
